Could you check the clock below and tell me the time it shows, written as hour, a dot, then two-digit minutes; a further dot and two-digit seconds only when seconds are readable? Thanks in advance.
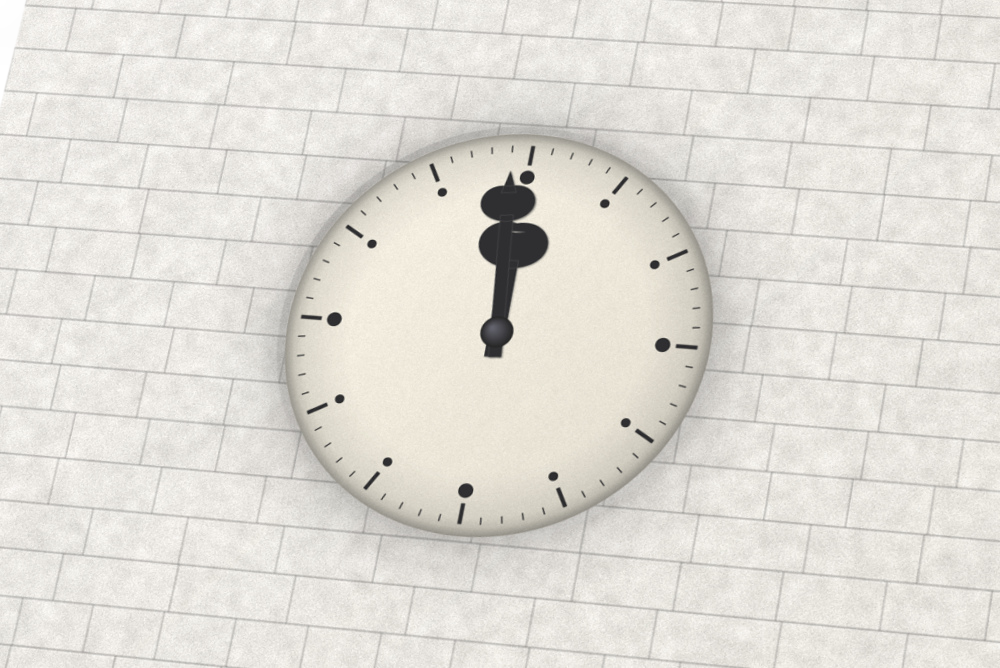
11.59
